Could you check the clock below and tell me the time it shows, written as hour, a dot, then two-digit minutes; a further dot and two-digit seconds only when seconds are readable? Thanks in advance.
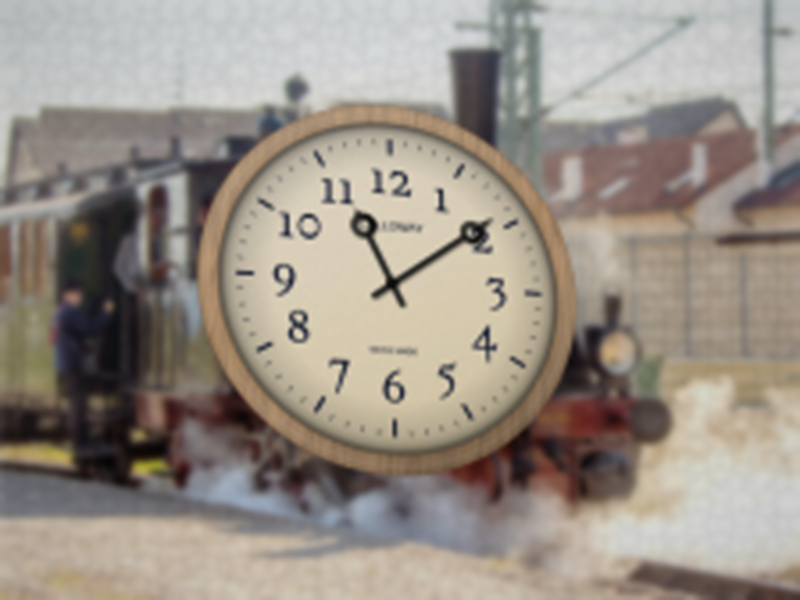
11.09
